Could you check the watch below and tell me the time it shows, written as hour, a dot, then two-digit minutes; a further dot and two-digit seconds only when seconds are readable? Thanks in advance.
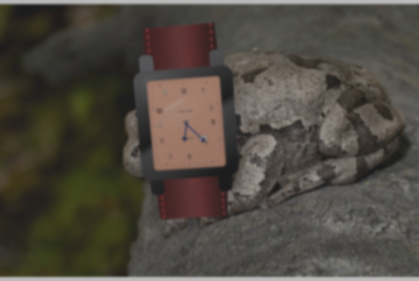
6.23
